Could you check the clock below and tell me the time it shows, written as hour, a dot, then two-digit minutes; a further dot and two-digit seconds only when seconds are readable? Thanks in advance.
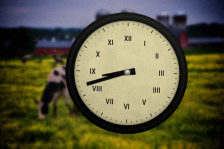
8.42
